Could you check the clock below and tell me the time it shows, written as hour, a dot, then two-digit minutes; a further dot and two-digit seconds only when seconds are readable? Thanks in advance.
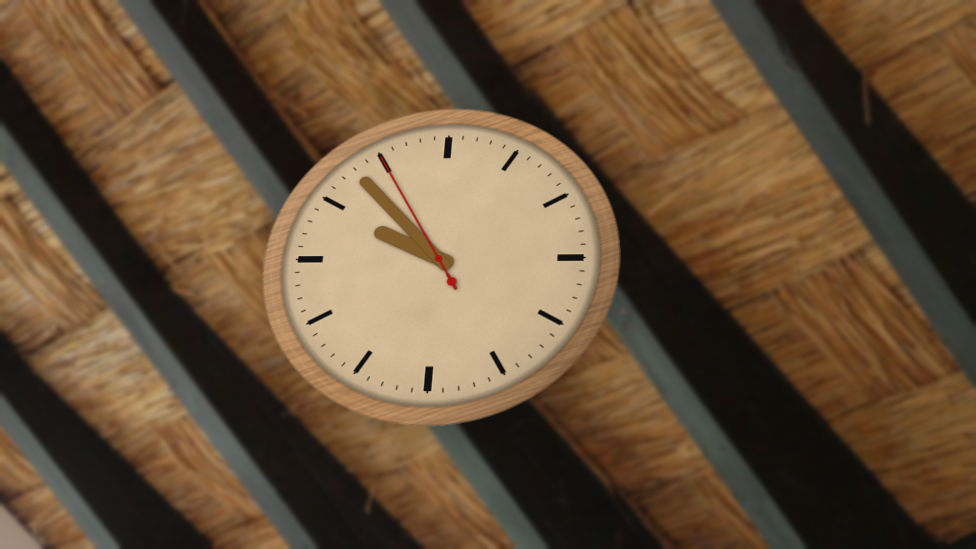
9.52.55
